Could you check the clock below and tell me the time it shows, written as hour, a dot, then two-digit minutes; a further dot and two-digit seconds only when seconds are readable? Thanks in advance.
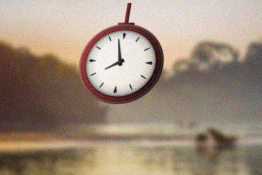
7.58
